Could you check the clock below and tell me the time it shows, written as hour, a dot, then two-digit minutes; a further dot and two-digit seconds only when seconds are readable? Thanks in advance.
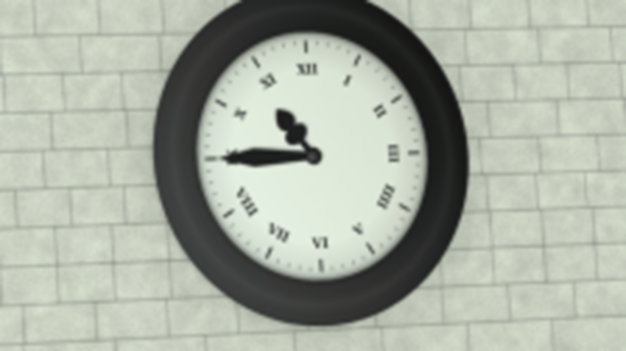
10.45
